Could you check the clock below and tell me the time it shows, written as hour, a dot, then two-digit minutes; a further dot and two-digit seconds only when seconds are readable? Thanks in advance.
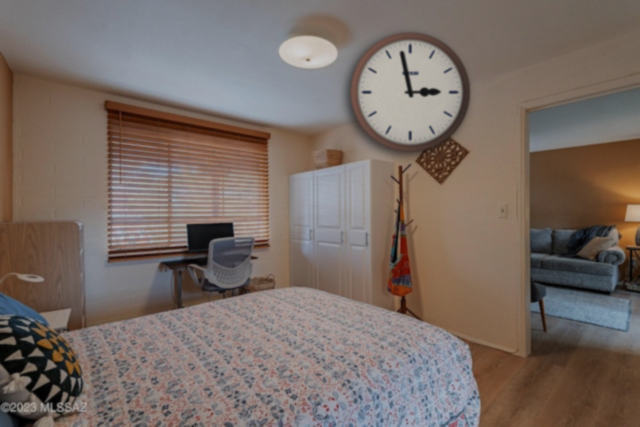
2.58
